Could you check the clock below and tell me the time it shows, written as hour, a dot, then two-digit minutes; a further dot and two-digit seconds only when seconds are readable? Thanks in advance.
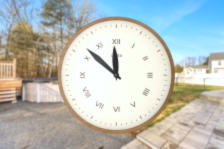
11.52
